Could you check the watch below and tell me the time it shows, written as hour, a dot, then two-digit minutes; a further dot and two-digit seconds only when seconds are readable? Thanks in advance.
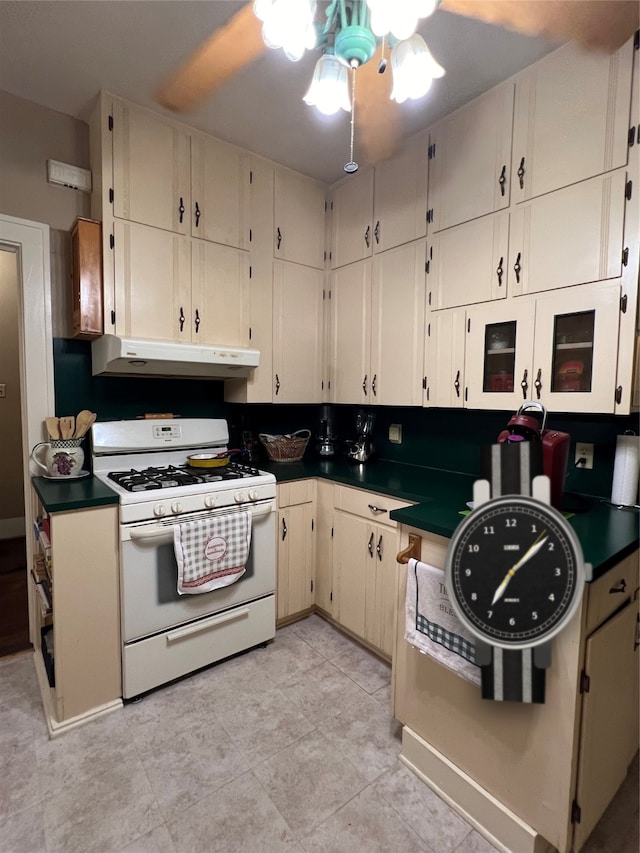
7.08.07
